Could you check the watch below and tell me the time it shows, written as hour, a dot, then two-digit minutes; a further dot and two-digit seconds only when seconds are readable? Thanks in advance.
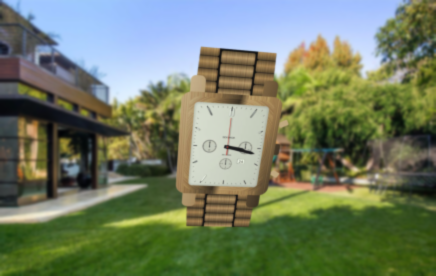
3.17
